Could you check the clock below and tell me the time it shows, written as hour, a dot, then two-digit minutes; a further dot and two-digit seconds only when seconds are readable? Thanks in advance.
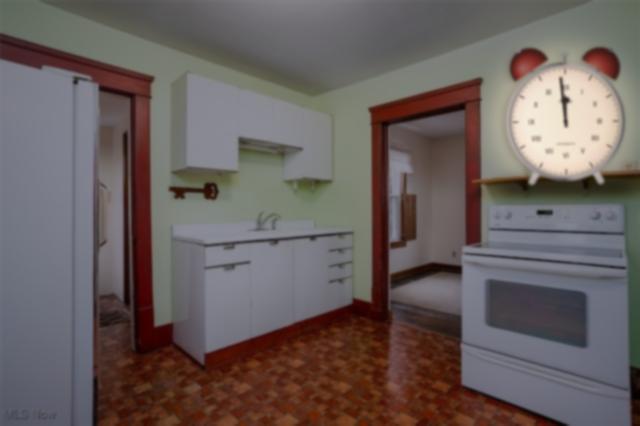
11.59
